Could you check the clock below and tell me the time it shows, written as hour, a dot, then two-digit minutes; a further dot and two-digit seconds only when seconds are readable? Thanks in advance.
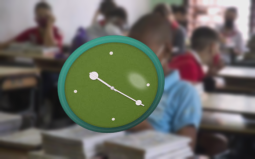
10.21
